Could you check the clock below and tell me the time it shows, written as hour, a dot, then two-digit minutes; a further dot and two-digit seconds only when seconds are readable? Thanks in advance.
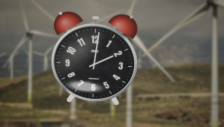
2.01
